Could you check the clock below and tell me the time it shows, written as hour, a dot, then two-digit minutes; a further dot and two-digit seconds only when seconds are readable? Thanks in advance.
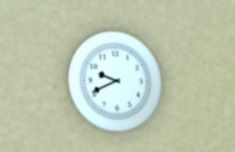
9.41
